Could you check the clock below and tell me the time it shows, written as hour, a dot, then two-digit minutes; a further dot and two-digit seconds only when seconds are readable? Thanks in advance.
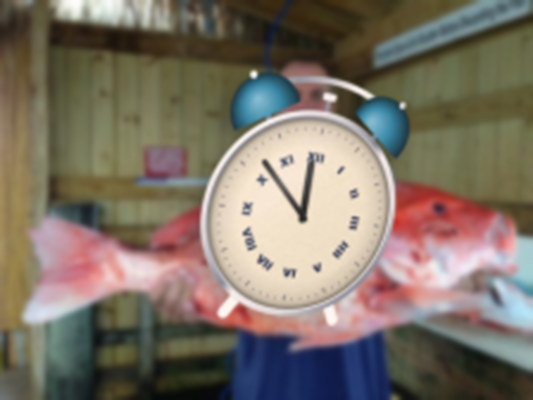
11.52
